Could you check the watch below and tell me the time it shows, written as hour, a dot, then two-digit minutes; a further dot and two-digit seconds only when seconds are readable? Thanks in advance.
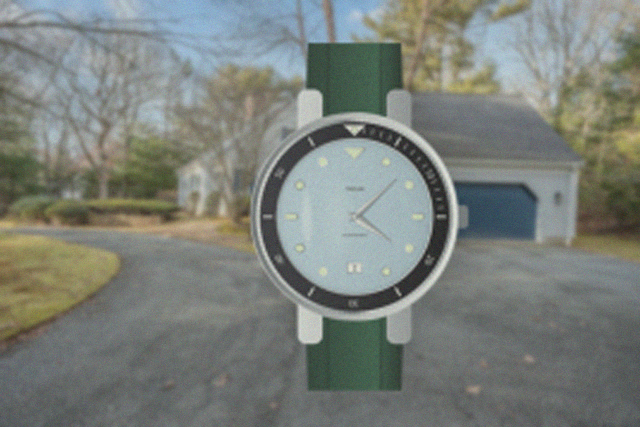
4.08
